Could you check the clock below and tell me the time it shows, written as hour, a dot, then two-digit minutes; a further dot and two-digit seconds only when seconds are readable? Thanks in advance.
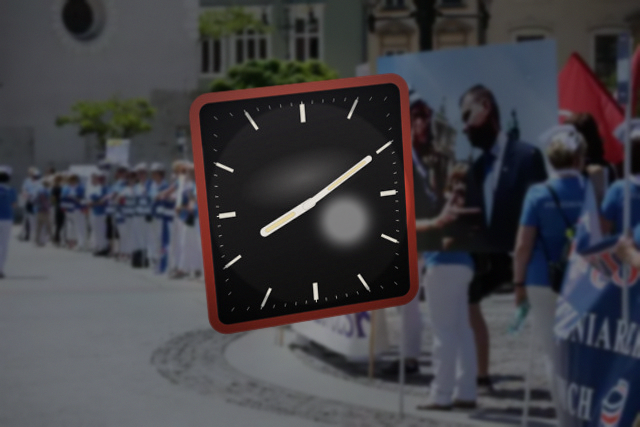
8.10
